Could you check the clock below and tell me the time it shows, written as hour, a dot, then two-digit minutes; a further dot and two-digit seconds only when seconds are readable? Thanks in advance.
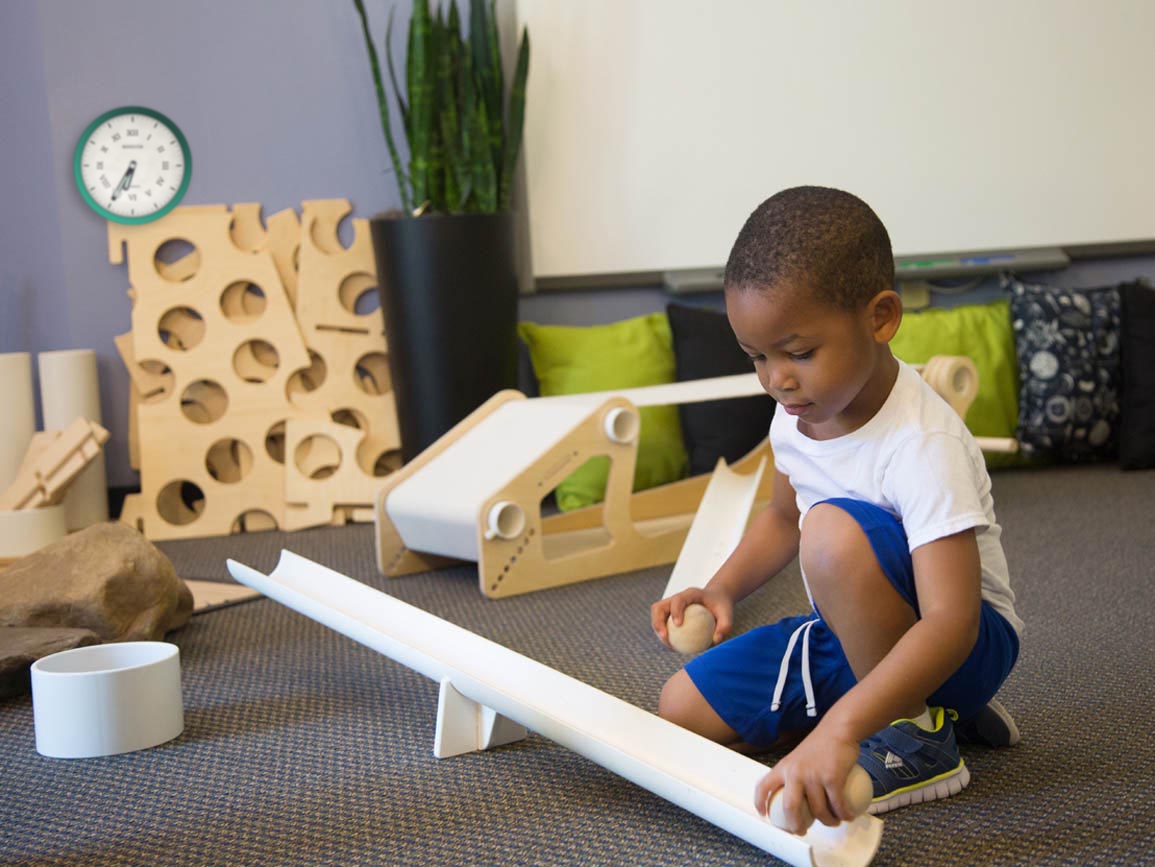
6.35
